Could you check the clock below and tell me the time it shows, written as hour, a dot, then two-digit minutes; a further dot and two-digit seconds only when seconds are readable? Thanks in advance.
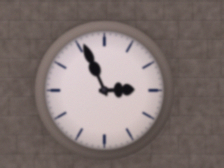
2.56
